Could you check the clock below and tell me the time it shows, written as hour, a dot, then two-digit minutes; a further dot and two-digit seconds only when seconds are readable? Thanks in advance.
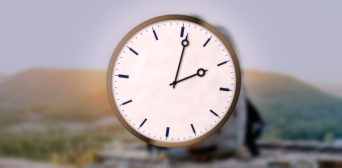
2.01
